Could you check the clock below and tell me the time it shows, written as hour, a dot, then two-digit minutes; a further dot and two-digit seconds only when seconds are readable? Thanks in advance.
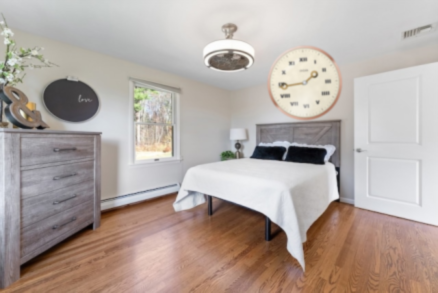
1.44
